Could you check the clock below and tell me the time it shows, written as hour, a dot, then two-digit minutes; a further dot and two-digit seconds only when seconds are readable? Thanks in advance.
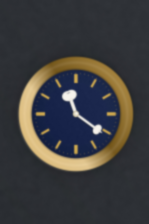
11.21
